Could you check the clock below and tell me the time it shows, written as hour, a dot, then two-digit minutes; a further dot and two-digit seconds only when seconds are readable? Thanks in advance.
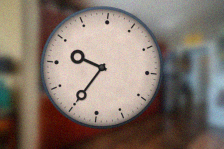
9.35
